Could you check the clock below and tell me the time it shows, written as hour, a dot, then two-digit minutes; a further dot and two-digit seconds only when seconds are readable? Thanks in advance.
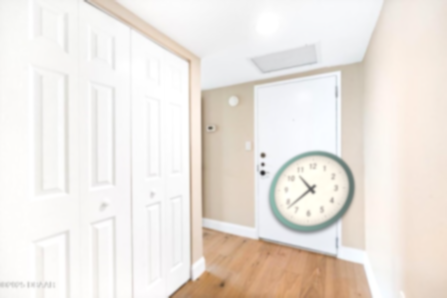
10.38
